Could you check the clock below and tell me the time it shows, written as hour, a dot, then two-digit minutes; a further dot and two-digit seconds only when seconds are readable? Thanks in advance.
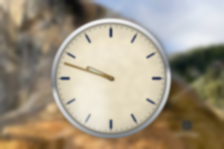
9.48
